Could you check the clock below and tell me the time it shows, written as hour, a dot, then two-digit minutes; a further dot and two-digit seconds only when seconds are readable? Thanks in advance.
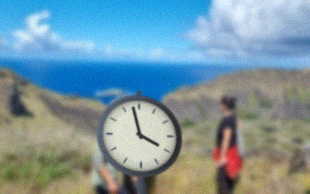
3.58
